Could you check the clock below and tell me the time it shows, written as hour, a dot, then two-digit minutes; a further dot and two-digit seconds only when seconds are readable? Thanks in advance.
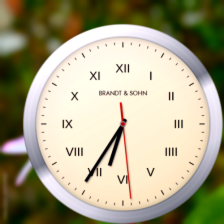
6.35.29
